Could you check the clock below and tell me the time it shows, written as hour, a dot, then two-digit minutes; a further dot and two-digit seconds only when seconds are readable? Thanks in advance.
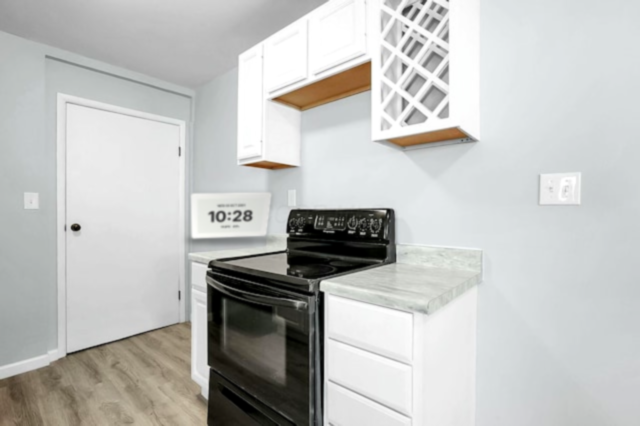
10.28
